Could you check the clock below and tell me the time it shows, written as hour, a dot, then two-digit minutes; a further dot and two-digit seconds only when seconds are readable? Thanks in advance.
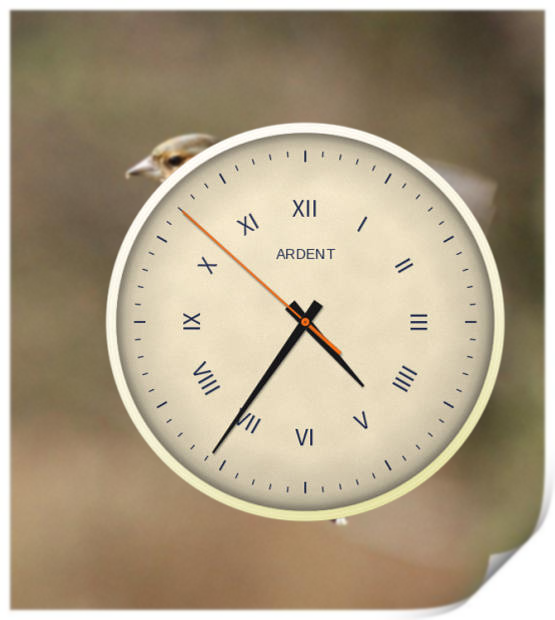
4.35.52
